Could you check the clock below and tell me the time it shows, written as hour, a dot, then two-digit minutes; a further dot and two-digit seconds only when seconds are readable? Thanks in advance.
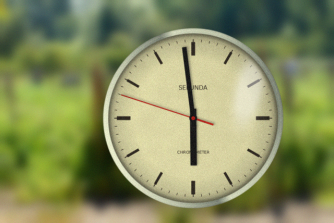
5.58.48
